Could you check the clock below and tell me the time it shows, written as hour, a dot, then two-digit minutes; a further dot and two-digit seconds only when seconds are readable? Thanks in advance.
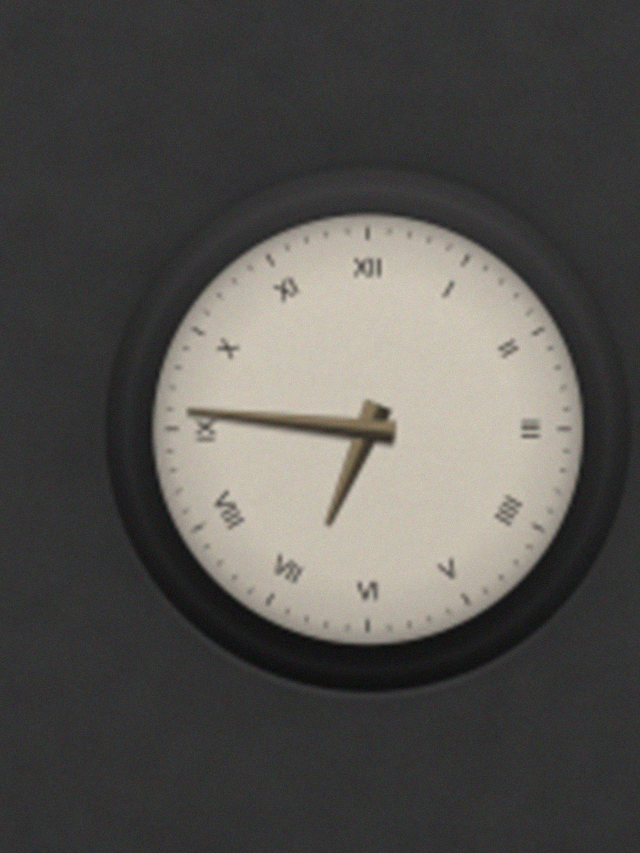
6.46
